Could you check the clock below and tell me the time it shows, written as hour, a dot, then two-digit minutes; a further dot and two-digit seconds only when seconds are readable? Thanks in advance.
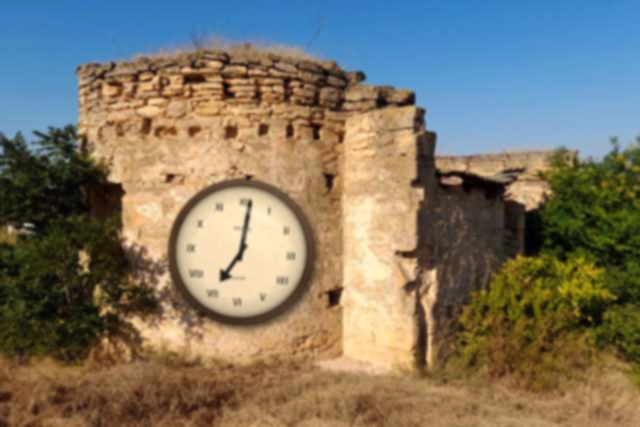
7.01
